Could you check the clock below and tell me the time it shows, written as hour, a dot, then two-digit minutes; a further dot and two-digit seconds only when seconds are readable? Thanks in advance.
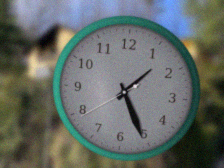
1.25.39
